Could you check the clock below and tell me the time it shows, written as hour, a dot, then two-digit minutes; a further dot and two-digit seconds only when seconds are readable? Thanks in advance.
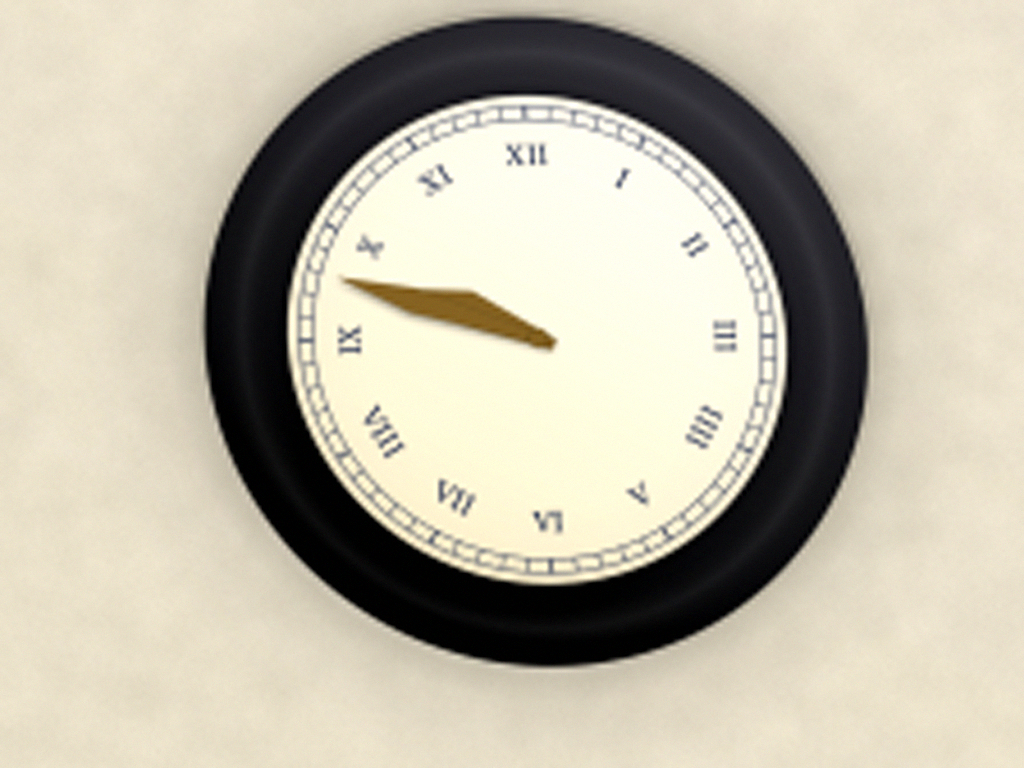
9.48
